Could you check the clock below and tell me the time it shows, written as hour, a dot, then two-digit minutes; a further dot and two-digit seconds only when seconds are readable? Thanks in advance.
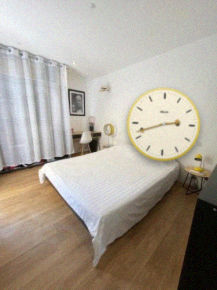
2.42
